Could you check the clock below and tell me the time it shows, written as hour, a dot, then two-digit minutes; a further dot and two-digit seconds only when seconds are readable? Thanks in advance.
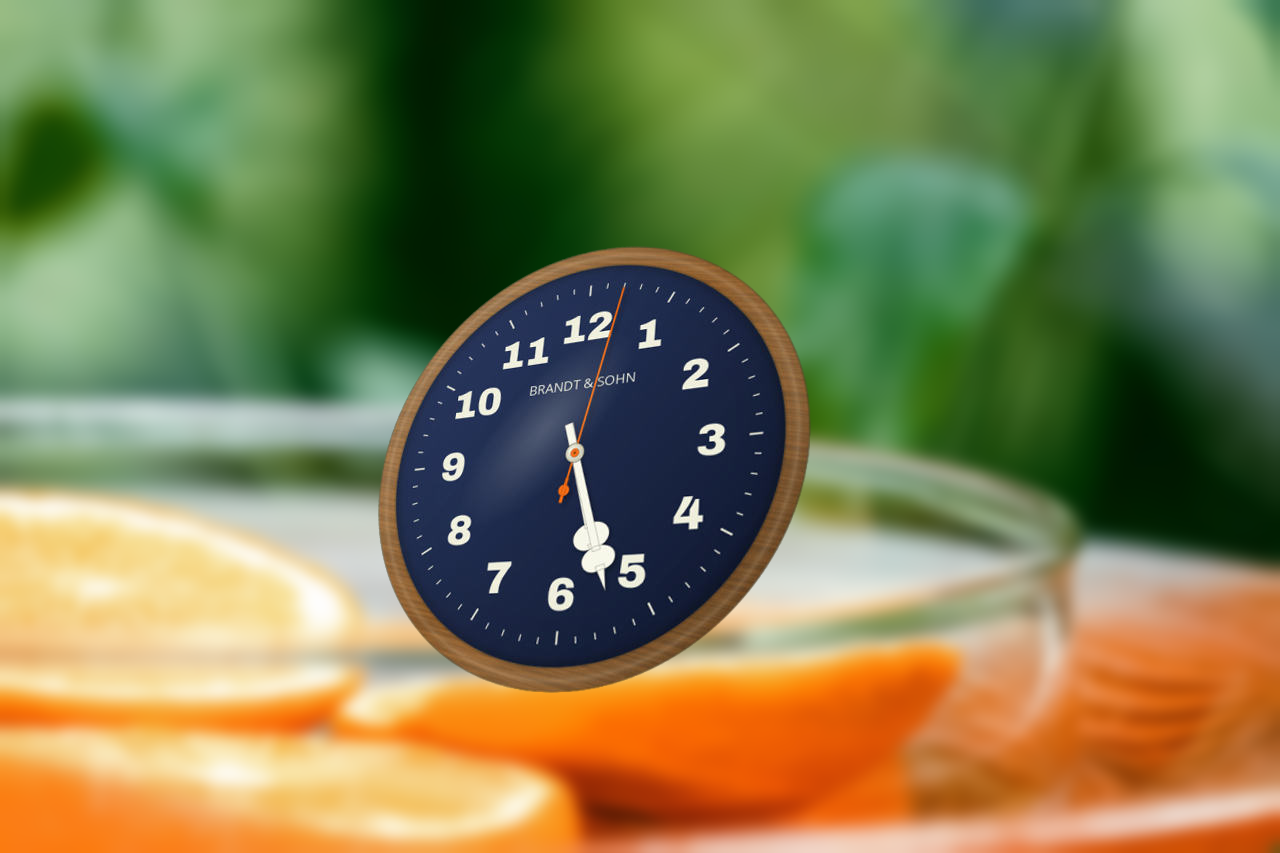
5.27.02
